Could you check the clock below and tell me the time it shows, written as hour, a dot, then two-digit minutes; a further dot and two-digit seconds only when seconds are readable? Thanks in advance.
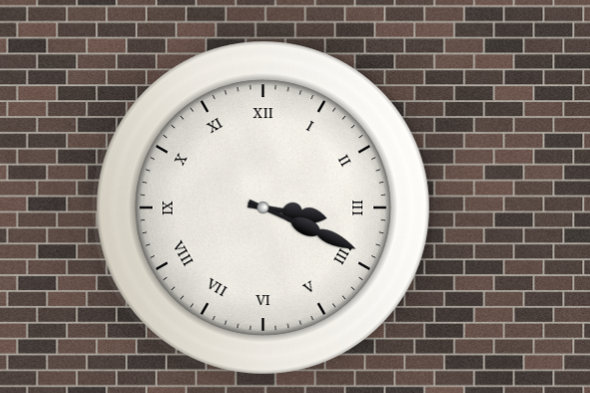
3.19
